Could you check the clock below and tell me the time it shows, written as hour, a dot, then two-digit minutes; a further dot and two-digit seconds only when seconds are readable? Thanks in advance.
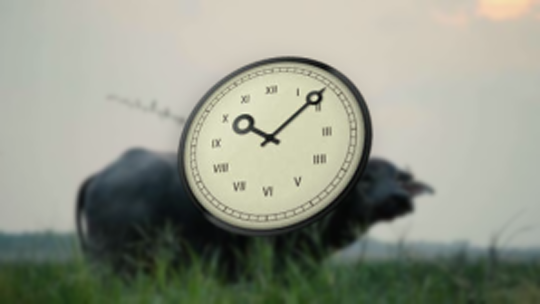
10.08
